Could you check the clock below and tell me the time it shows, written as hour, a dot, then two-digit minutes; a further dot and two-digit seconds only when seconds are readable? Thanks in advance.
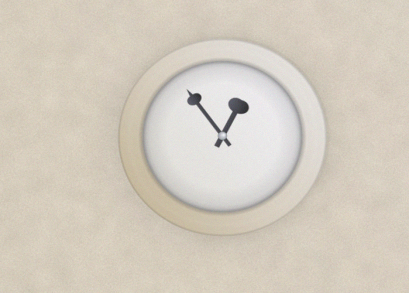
12.54
